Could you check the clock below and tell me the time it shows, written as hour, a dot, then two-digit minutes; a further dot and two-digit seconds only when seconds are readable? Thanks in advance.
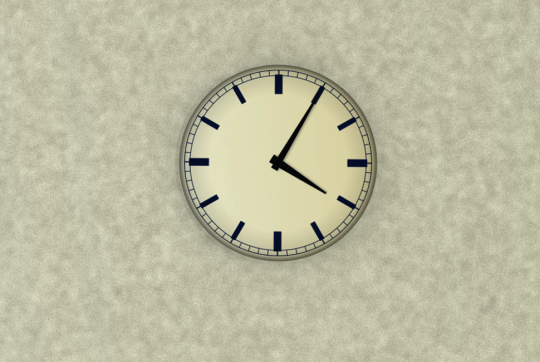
4.05
